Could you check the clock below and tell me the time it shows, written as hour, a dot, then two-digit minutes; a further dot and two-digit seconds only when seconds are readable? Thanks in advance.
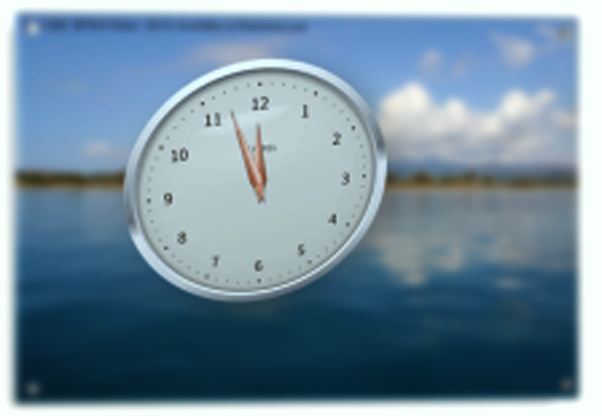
11.57
